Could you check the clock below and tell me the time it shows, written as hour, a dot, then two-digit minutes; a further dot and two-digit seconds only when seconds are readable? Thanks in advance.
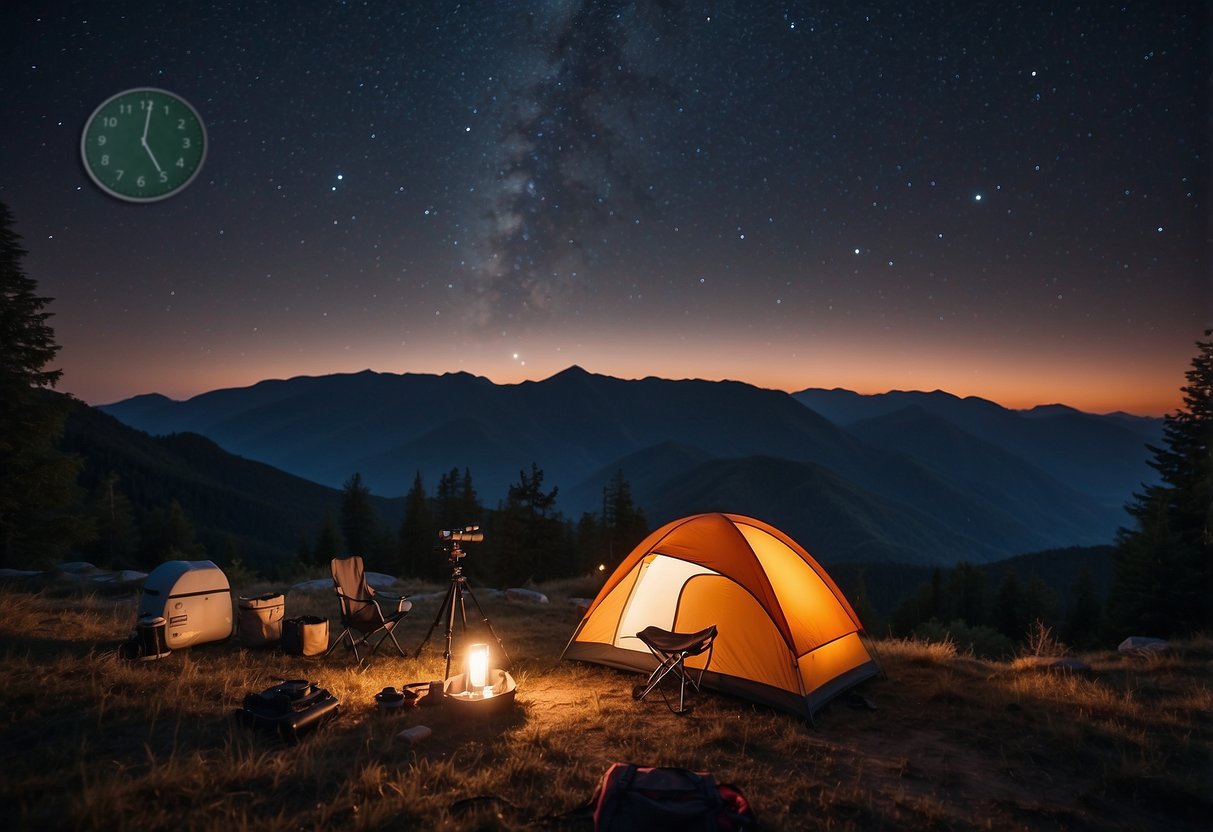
5.01
